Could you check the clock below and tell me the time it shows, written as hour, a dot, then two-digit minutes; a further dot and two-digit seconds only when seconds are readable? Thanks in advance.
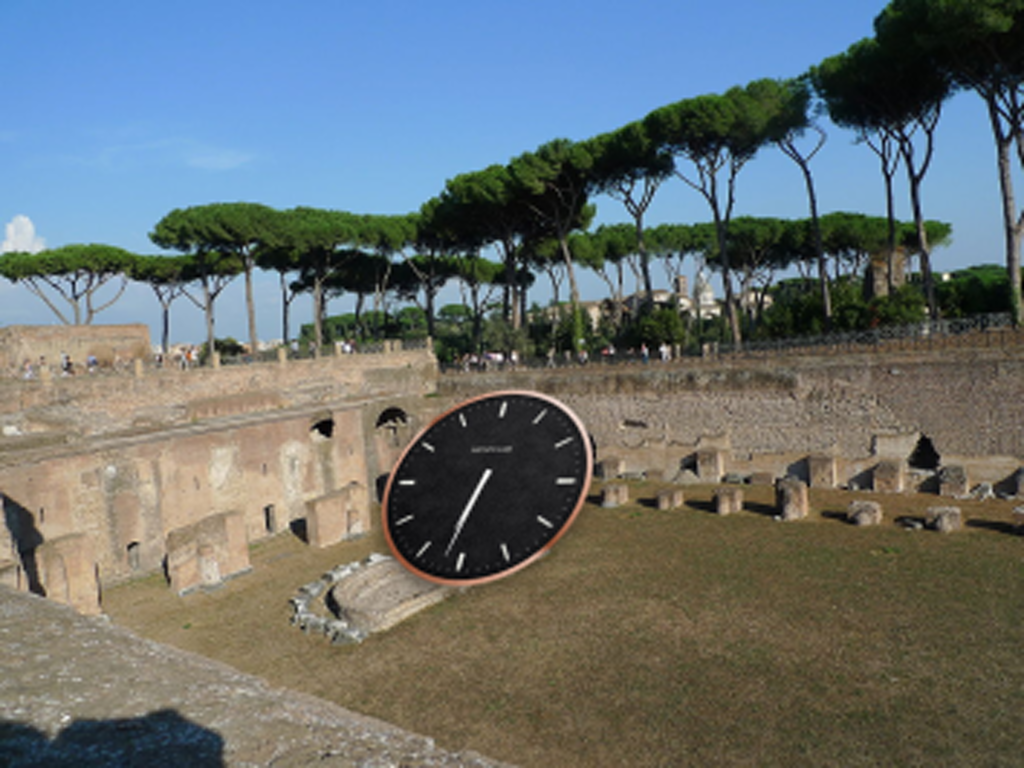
6.32
